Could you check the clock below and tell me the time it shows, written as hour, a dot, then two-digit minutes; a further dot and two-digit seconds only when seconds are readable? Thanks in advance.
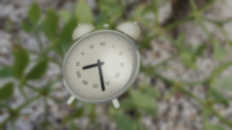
8.27
